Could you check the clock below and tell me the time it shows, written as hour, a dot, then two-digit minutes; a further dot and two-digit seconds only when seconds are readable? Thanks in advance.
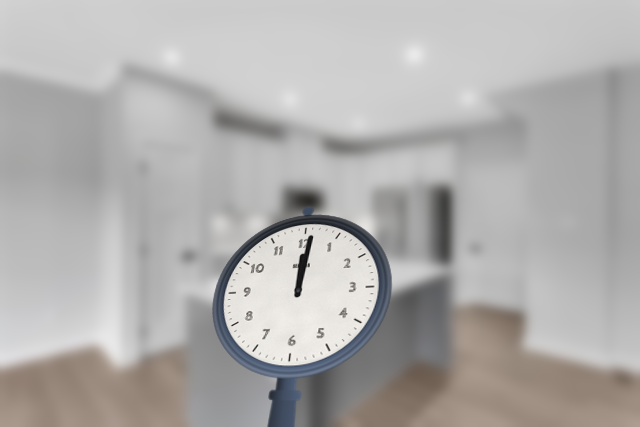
12.01
